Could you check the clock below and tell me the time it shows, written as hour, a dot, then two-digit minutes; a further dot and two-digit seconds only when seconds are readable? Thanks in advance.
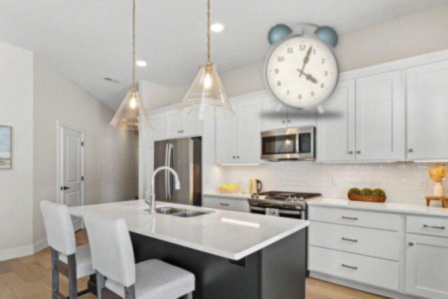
4.03
